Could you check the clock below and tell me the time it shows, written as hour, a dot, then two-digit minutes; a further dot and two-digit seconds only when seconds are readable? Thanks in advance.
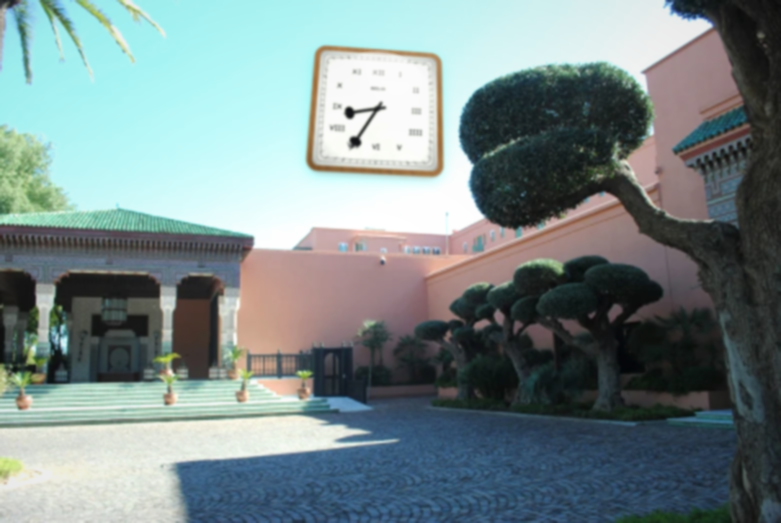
8.35
